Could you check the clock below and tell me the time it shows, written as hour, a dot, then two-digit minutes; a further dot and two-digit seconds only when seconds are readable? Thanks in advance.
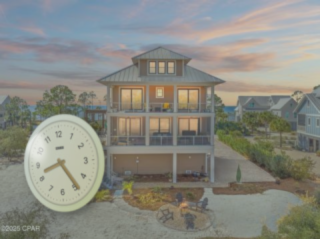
8.24
